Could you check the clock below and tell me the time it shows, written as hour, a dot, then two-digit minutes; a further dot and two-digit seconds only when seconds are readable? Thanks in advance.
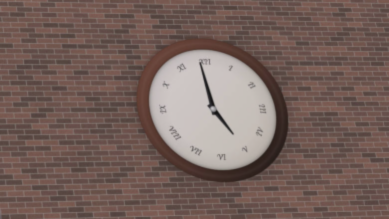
4.59
